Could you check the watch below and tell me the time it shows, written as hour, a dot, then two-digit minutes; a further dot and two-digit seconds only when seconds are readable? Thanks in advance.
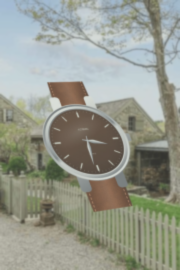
3.31
